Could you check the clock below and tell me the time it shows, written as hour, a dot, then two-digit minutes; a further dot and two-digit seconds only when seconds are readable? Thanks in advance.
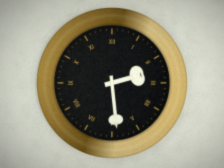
2.29
